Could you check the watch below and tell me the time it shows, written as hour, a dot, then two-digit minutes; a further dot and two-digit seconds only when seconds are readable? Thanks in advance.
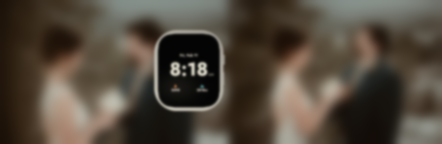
8.18
